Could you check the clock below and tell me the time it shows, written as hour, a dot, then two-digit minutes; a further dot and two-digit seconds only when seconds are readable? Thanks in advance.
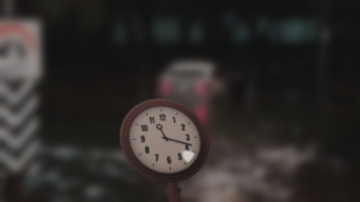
11.18
